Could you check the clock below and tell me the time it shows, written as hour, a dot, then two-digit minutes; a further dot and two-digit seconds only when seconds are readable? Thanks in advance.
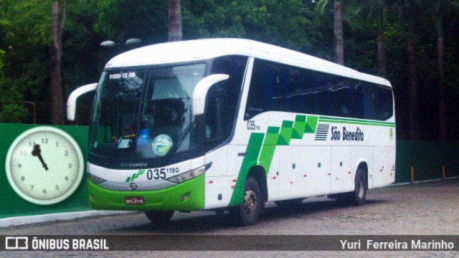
10.56
